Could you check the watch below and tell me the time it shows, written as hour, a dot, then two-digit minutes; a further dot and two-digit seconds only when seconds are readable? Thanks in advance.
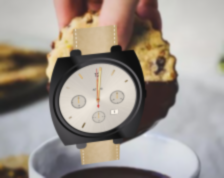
12.01
